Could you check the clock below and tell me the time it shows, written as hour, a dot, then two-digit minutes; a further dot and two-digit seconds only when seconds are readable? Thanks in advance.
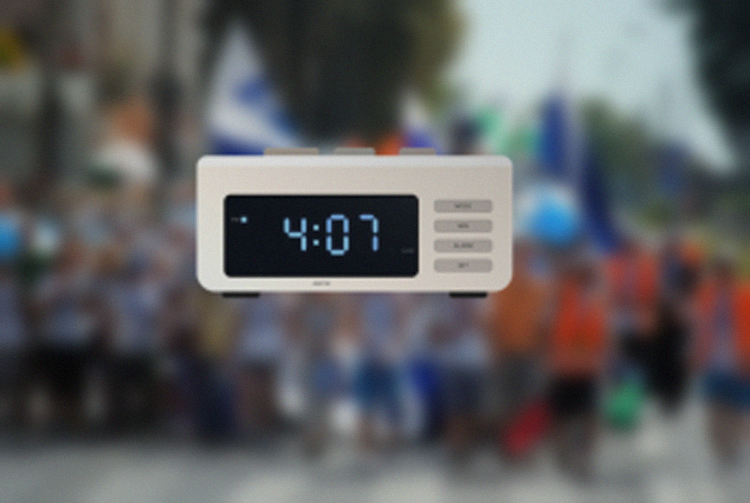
4.07
